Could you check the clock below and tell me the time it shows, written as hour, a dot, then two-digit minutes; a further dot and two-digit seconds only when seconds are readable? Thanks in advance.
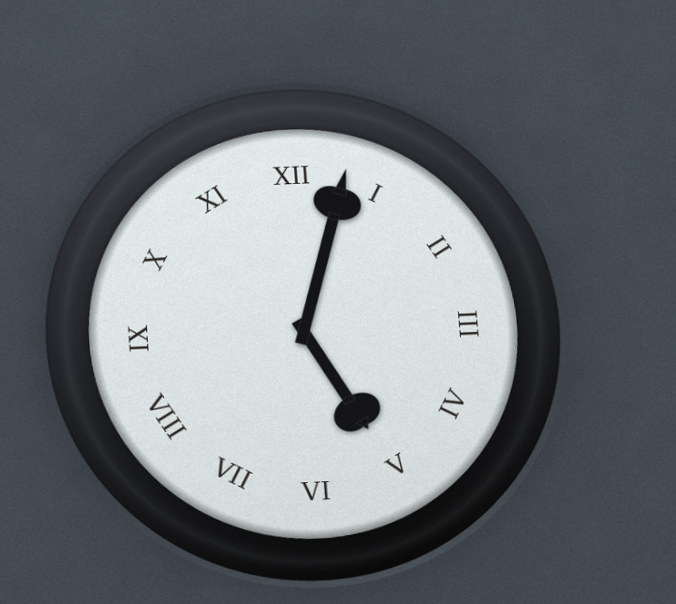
5.03
